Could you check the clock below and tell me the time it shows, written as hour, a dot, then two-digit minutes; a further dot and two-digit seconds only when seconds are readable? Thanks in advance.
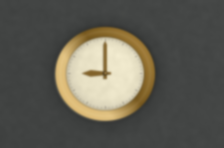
9.00
